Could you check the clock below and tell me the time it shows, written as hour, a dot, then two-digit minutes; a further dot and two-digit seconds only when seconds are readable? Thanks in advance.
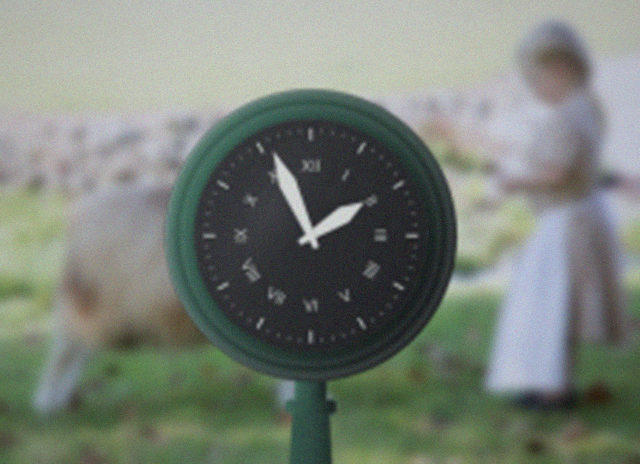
1.56
